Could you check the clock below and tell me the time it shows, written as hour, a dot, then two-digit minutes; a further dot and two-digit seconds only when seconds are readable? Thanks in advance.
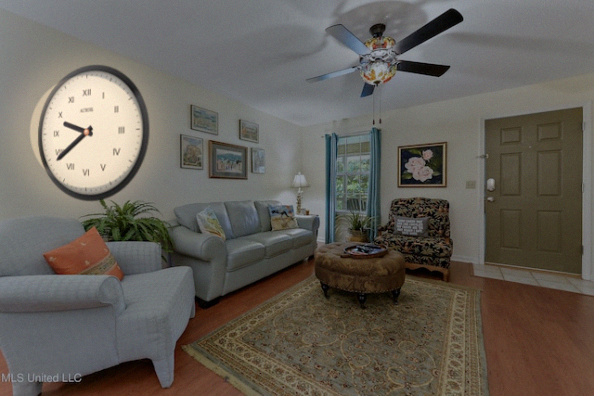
9.39
